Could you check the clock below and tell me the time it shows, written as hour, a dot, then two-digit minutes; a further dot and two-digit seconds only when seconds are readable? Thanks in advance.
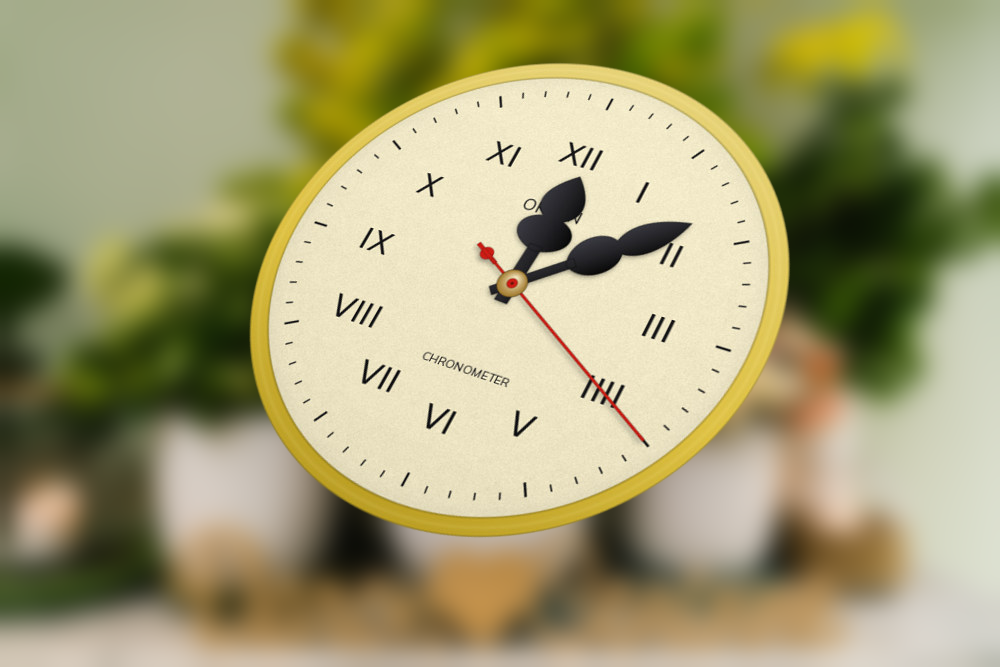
12.08.20
